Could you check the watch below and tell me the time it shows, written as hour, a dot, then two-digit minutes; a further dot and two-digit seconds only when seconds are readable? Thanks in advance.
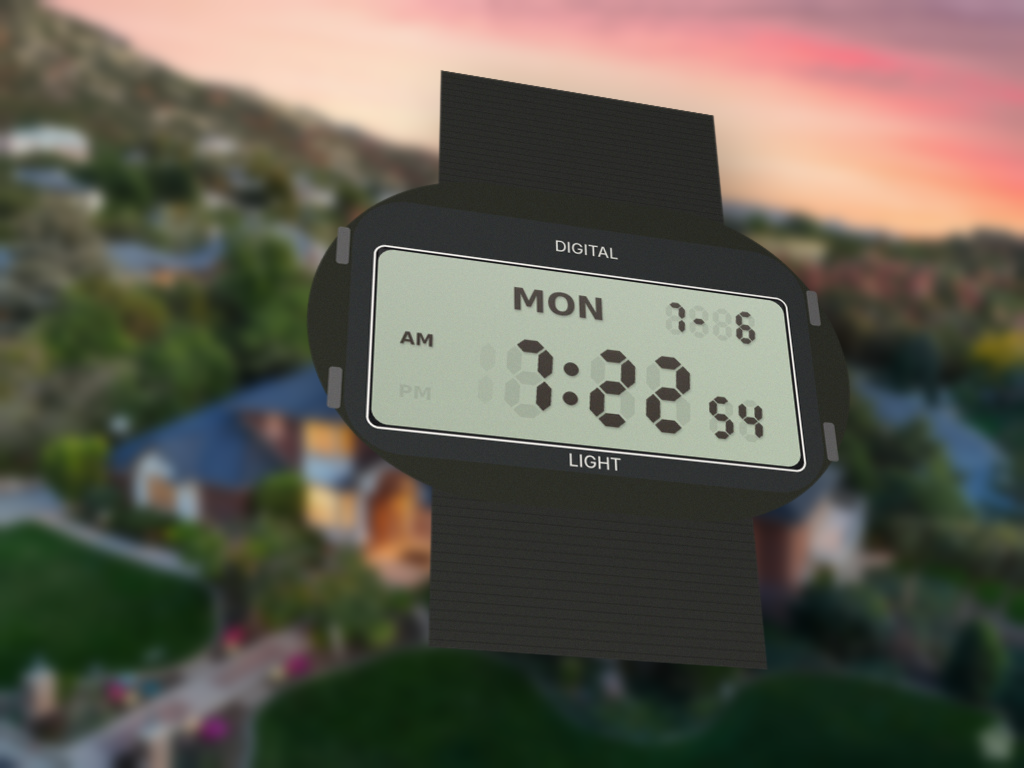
7.22.54
